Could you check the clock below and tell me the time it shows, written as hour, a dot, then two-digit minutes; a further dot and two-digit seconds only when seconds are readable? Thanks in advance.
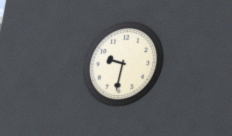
9.31
